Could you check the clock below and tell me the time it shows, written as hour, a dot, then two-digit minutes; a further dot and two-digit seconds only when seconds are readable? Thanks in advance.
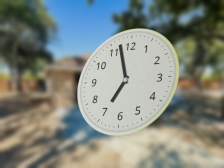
6.57
